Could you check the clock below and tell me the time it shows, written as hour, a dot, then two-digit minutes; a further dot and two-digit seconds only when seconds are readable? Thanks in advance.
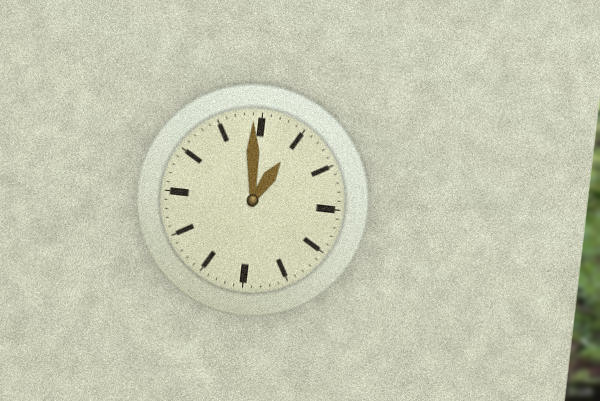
12.59
